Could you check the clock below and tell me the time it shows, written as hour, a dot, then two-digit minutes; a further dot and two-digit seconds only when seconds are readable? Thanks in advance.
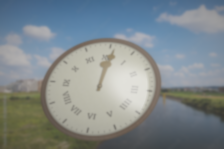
12.01
